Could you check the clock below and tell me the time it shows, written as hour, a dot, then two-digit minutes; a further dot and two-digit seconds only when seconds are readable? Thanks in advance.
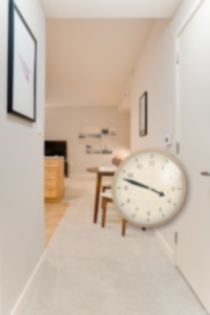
3.48
